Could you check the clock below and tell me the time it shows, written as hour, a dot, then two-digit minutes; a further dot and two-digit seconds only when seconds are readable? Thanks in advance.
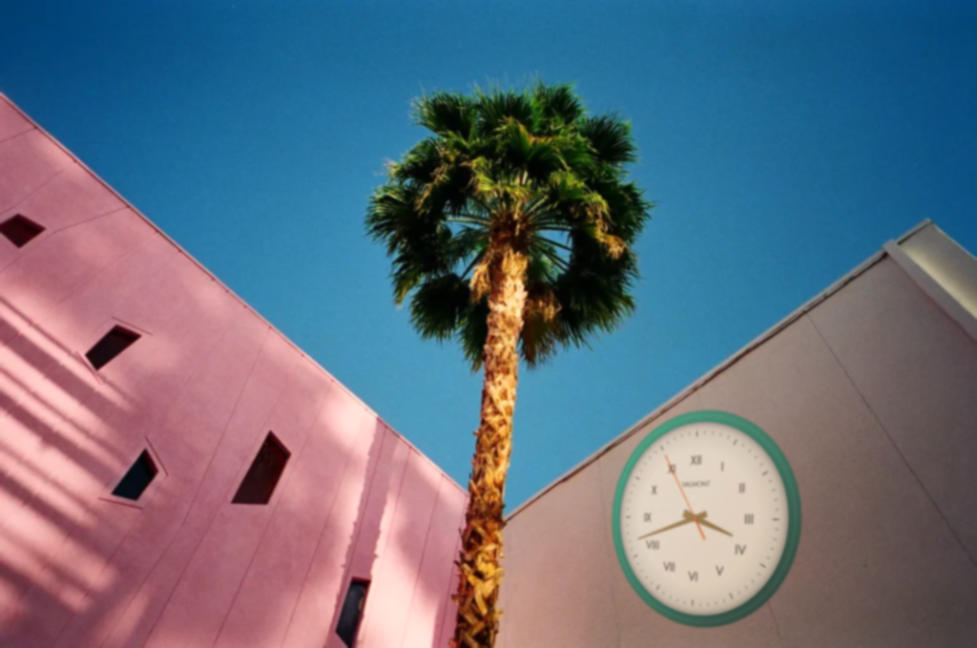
3.41.55
